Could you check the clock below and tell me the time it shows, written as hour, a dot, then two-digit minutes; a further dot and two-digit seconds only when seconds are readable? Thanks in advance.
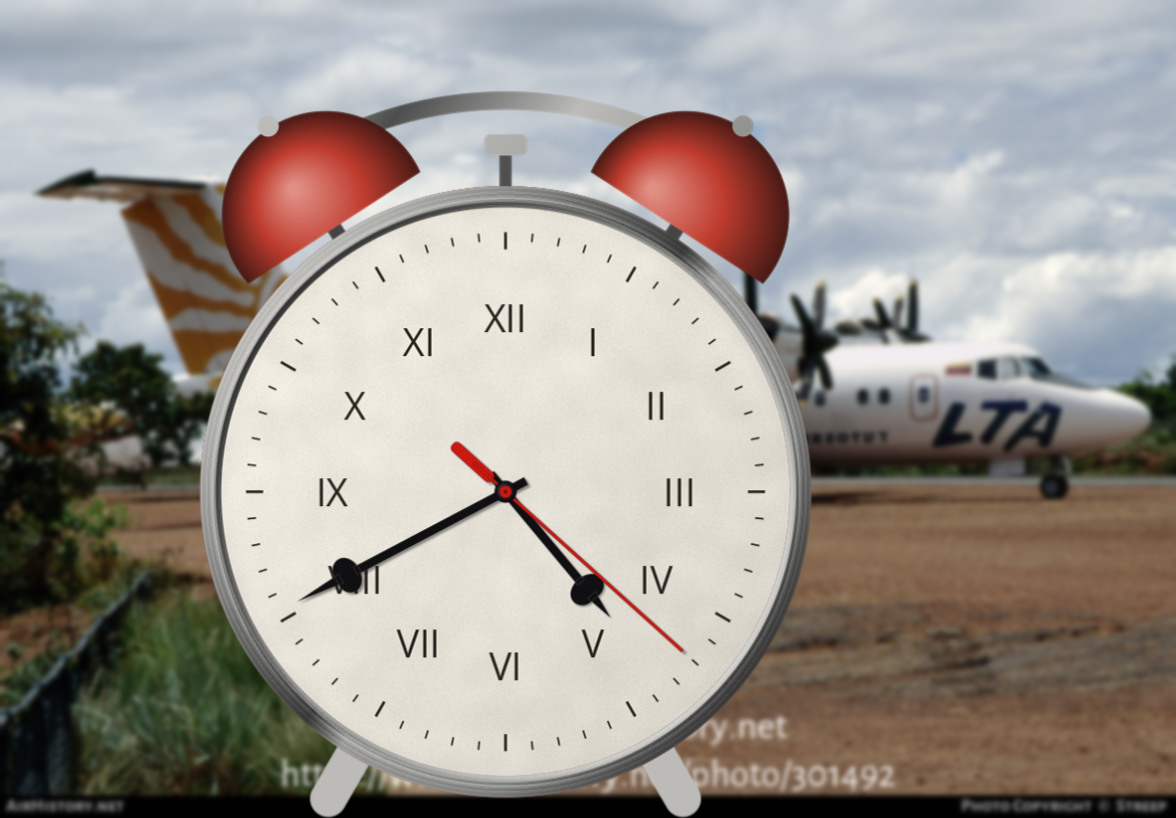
4.40.22
